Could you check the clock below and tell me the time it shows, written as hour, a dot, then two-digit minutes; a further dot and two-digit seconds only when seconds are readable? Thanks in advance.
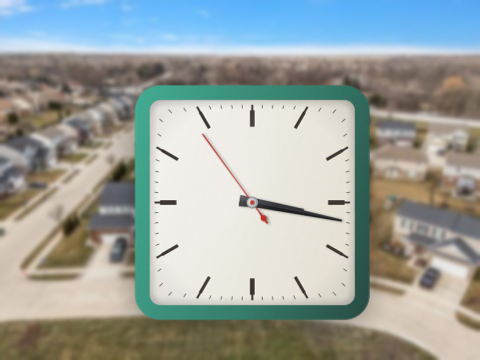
3.16.54
